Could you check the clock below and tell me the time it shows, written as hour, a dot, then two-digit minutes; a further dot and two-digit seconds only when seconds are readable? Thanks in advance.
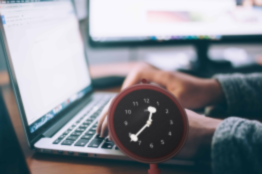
12.38
